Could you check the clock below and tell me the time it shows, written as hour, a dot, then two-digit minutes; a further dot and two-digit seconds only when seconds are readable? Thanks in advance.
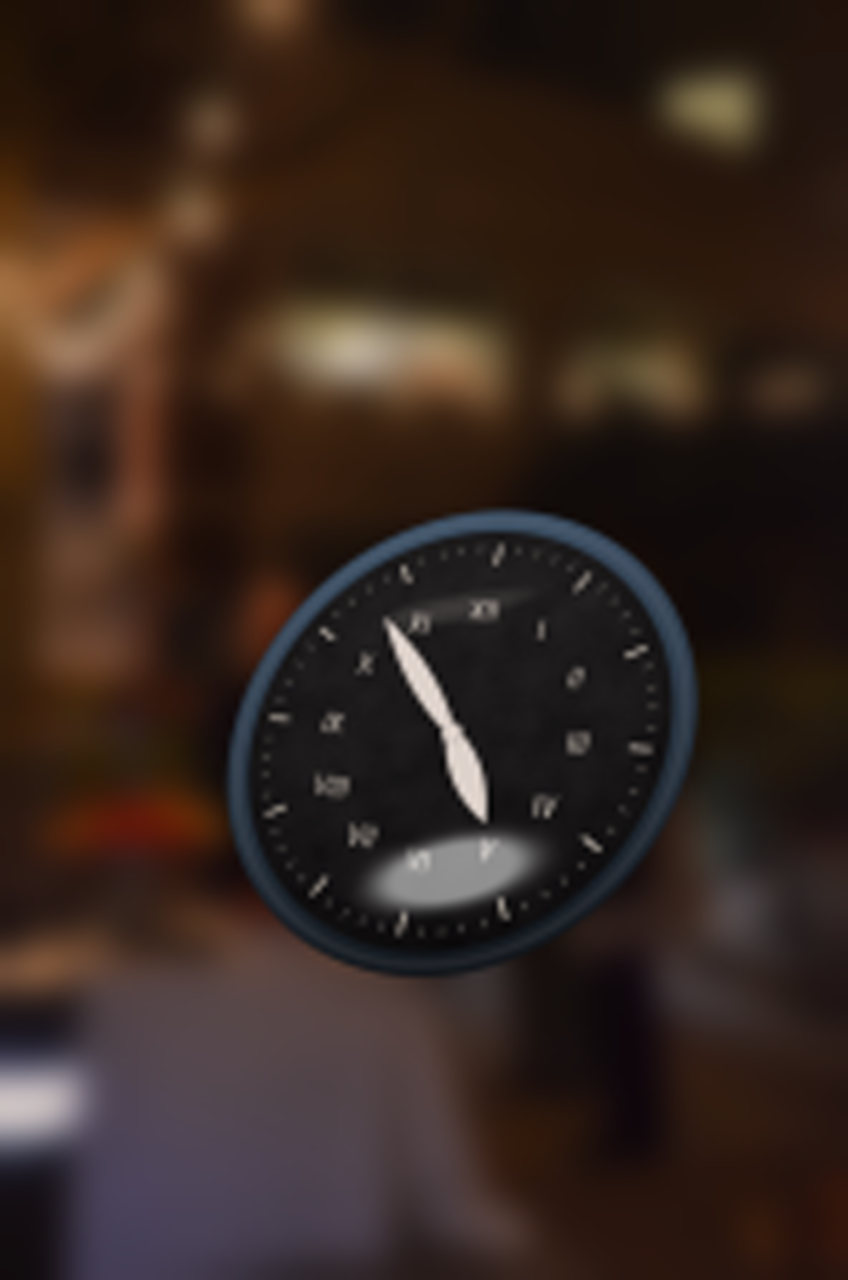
4.53
